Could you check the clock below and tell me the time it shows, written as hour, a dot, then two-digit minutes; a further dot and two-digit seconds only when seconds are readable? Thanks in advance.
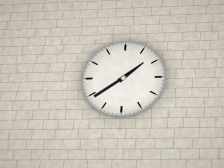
1.39
